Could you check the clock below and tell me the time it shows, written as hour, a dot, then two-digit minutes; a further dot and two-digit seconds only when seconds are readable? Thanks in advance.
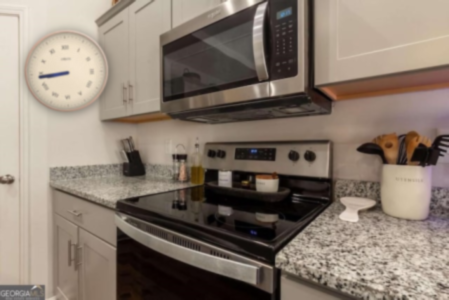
8.44
